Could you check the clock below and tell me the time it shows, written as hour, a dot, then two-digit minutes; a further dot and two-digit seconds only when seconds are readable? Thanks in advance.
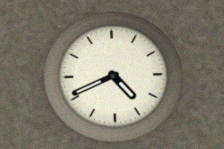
4.41
